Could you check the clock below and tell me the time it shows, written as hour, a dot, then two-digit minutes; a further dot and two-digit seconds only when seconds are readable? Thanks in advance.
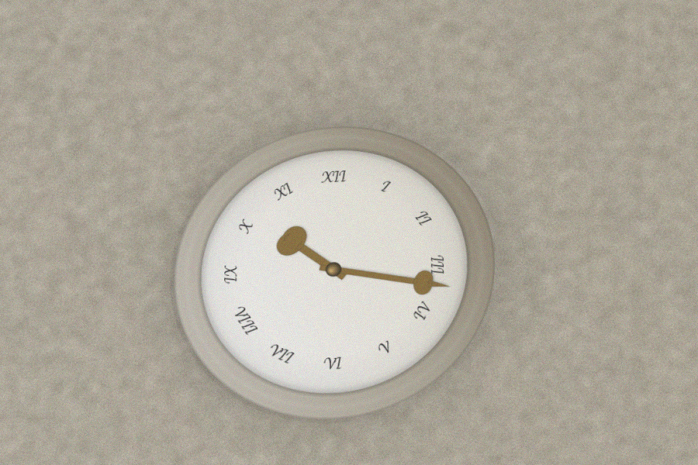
10.17
